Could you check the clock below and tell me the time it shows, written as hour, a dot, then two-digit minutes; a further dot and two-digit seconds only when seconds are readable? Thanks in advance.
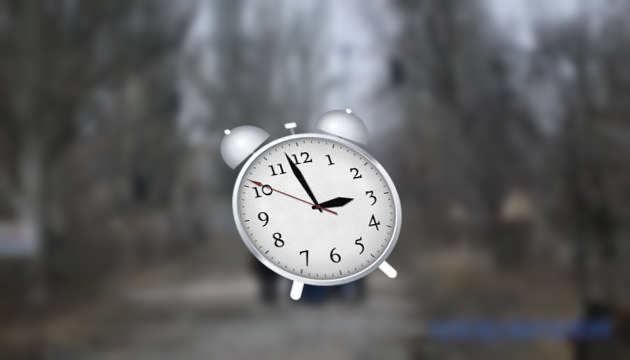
2.57.51
